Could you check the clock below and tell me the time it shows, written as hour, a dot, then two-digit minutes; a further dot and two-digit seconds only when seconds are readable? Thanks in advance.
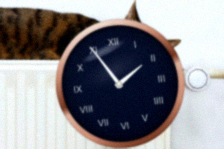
1.55
